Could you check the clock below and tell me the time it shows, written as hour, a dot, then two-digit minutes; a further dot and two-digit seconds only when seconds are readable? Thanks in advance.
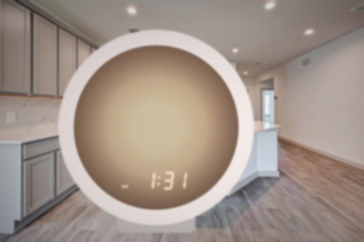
1.31
